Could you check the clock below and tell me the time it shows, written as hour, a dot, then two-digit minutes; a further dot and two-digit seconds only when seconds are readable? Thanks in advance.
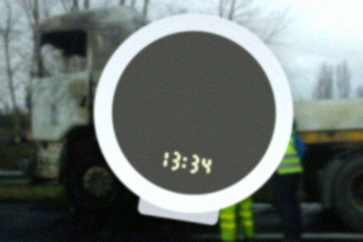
13.34
